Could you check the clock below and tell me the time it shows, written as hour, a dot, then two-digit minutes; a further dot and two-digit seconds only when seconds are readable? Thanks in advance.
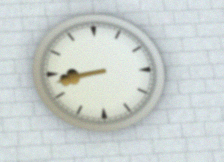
8.43
